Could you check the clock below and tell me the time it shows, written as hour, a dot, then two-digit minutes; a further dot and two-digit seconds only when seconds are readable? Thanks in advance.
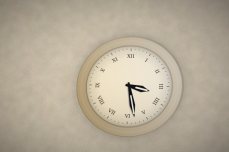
3.28
